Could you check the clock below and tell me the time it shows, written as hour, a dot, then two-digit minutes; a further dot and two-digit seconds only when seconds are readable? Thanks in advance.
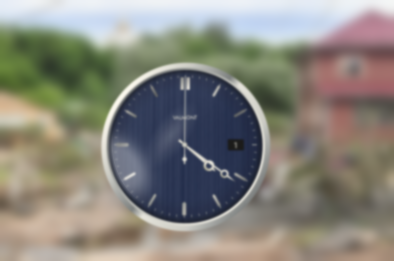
4.21.00
